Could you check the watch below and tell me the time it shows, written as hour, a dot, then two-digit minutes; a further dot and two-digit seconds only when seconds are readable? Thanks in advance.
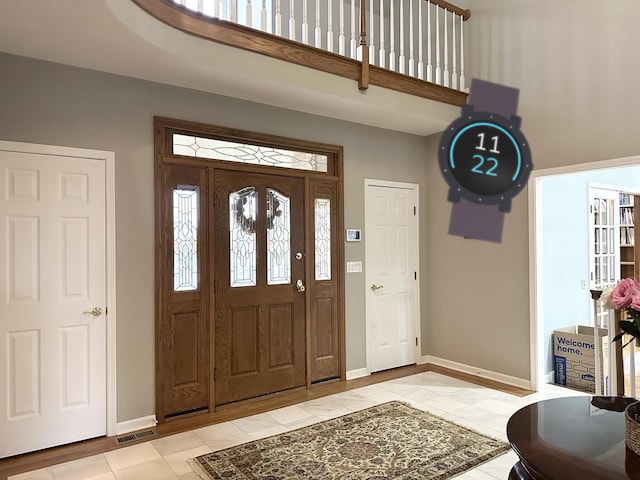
11.22
